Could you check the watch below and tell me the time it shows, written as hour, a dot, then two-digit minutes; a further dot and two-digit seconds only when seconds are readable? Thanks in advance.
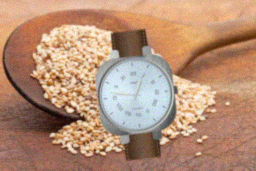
12.47
